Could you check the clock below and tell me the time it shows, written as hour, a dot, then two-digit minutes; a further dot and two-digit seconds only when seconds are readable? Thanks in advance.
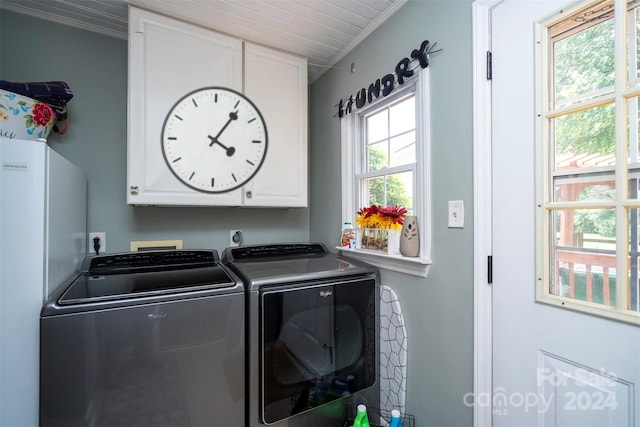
4.06
